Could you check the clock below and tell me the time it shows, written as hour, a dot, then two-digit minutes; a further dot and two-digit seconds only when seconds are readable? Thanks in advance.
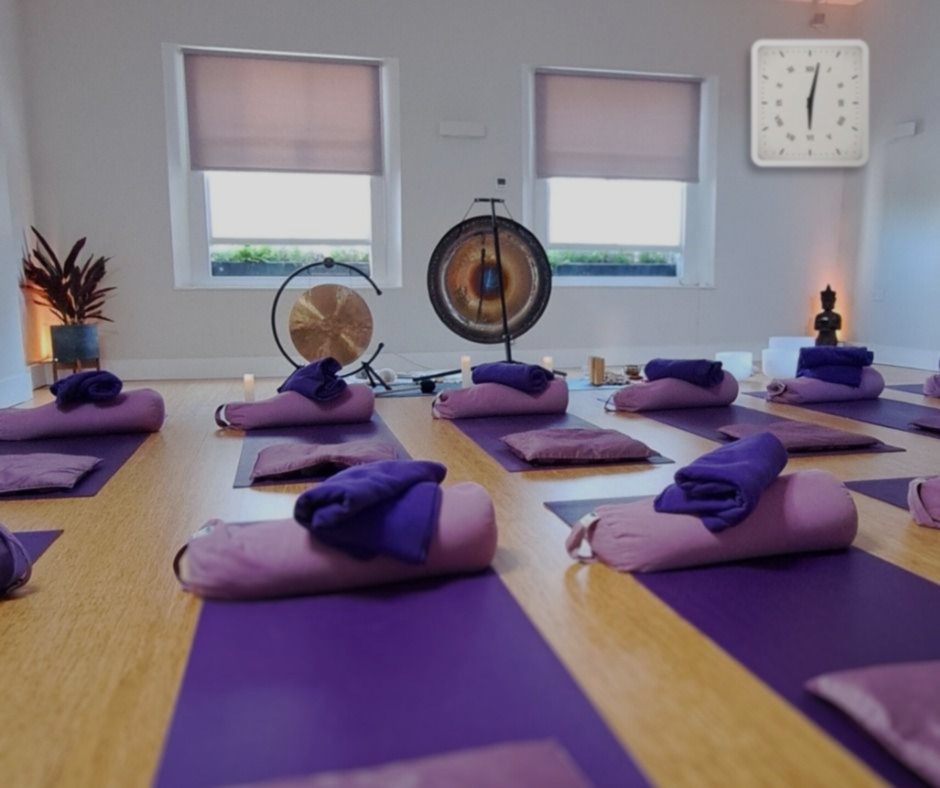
6.02
